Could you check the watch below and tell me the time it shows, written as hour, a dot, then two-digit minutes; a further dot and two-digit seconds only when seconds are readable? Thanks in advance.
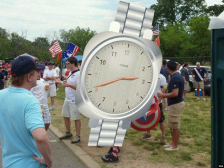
2.41
